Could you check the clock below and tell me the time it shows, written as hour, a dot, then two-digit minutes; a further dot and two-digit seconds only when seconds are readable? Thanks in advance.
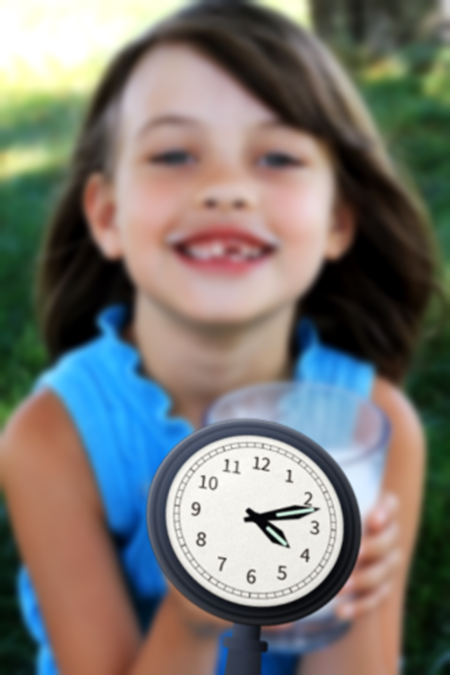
4.12
